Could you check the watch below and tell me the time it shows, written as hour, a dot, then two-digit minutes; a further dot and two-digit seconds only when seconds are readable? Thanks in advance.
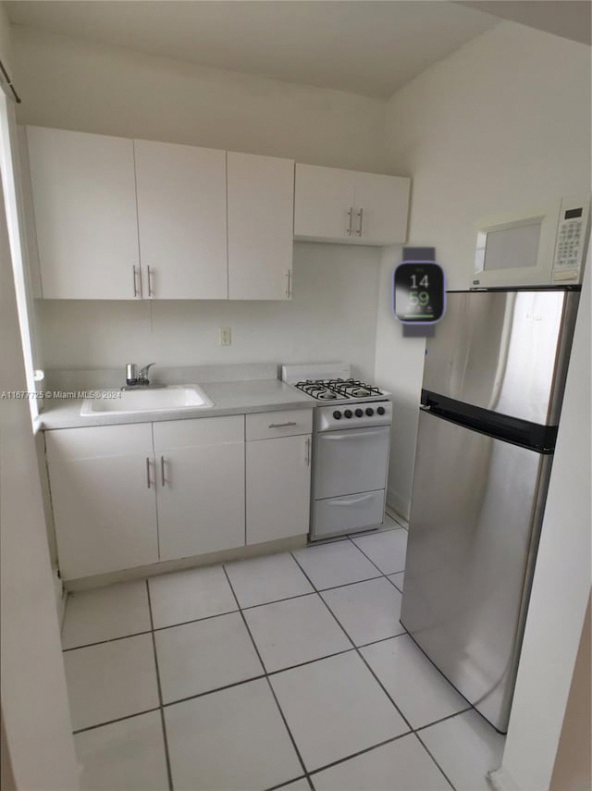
14.59
